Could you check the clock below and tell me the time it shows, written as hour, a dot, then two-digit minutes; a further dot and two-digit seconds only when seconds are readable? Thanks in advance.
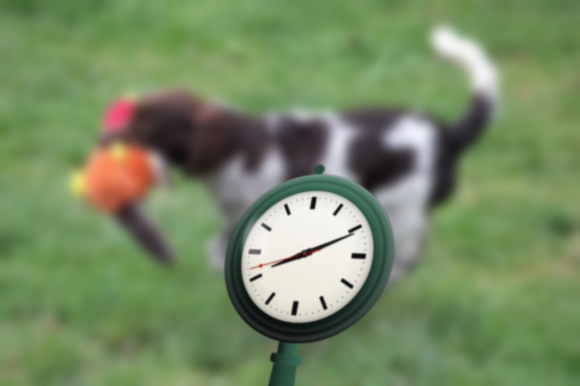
8.10.42
